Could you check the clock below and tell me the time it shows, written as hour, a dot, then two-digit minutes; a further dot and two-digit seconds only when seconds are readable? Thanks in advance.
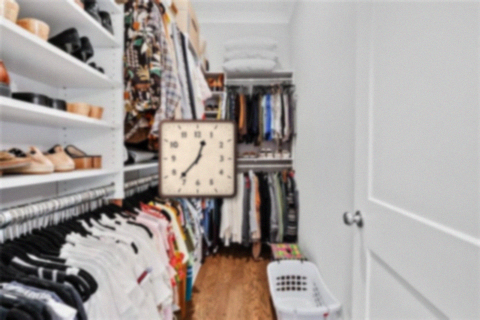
12.37
